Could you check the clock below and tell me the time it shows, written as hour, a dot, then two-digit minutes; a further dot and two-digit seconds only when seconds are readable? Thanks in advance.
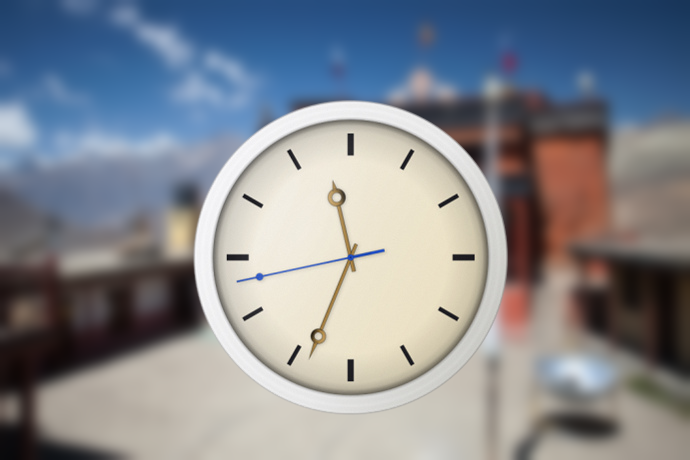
11.33.43
